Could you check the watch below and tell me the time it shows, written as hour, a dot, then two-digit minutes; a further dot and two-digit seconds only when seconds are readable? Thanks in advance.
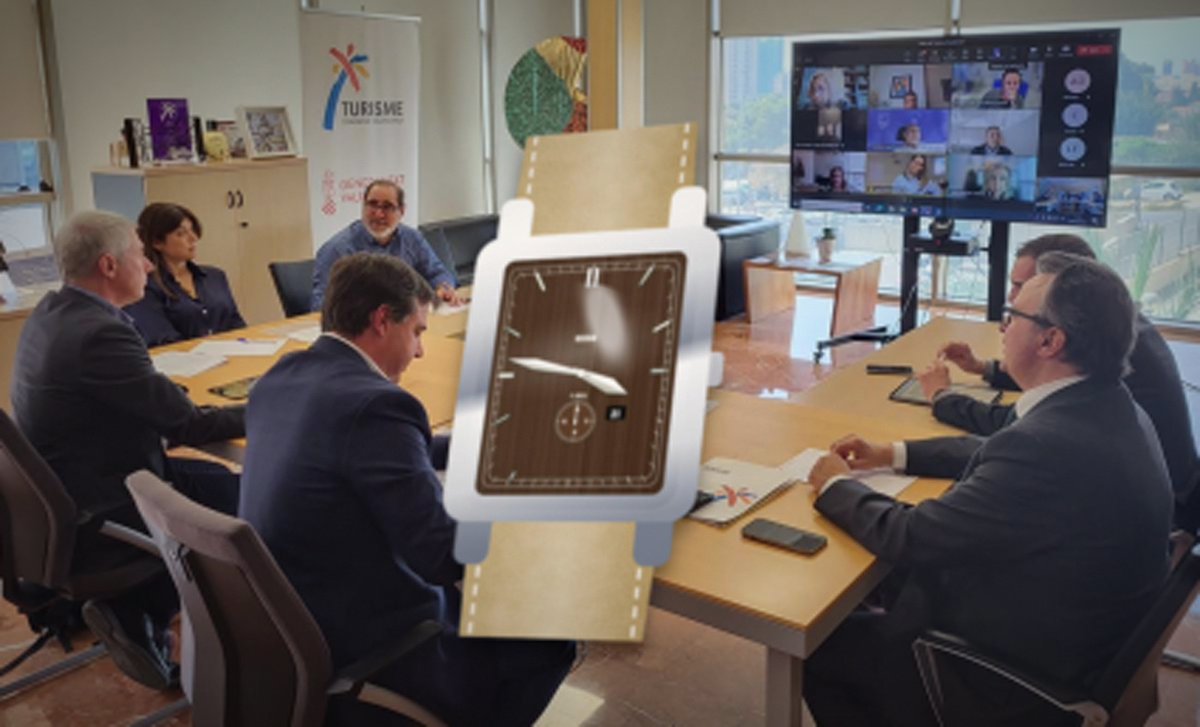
3.47
